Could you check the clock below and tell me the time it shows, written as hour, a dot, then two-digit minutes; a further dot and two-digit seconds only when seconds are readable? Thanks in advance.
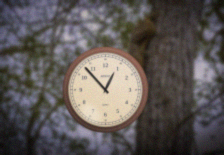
12.53
